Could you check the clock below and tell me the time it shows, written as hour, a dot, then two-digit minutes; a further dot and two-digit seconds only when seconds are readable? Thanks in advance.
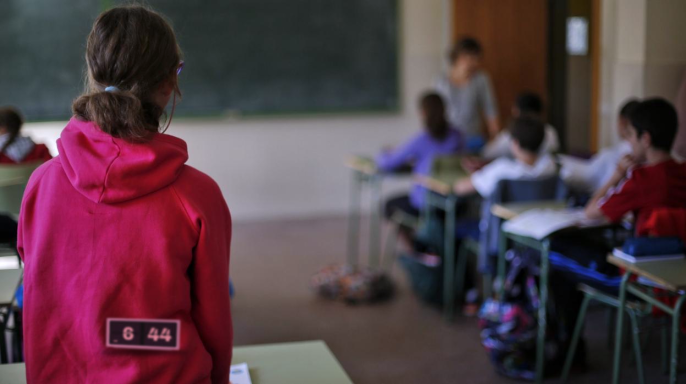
6.44
